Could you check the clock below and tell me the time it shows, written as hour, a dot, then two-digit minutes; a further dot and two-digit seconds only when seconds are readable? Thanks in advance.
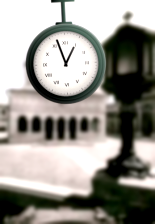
12.57
